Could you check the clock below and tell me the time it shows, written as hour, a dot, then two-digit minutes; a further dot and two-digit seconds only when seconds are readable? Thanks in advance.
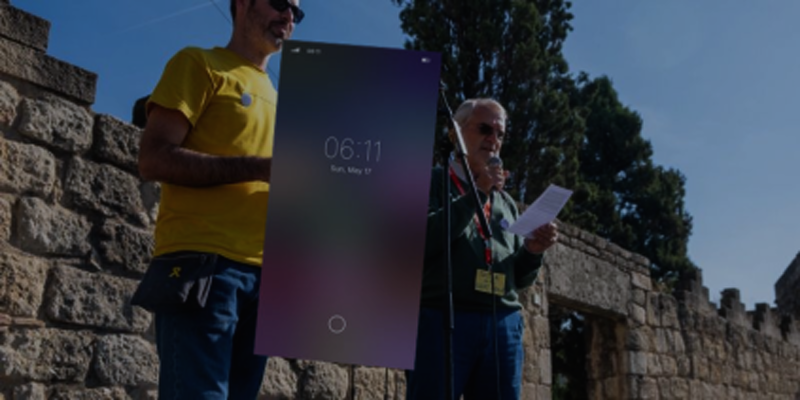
6.11
